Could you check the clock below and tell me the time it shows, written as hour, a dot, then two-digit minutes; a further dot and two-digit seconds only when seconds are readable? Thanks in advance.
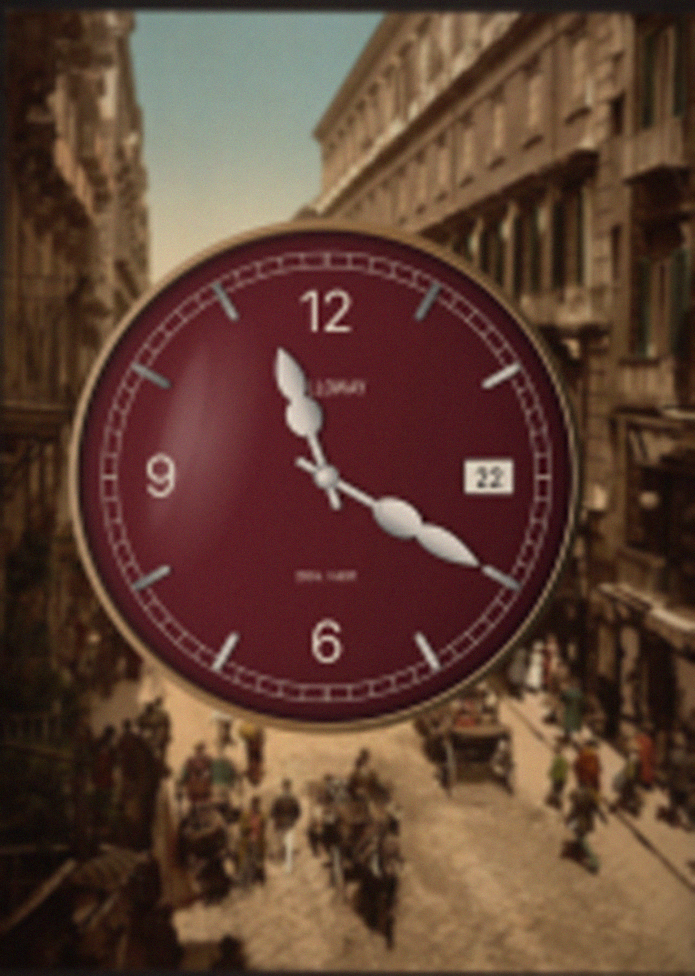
11.20
